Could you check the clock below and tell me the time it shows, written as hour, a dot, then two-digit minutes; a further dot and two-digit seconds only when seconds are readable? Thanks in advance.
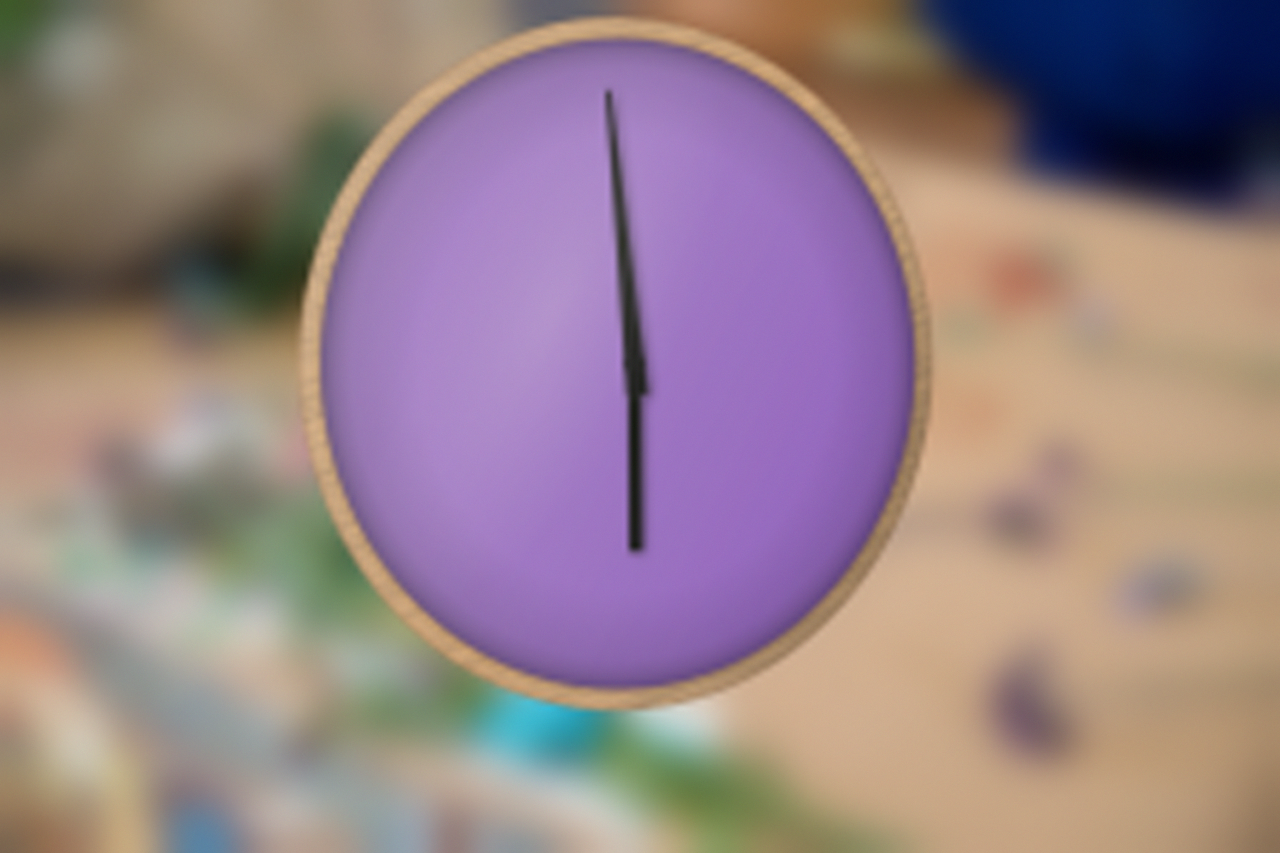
5.59
